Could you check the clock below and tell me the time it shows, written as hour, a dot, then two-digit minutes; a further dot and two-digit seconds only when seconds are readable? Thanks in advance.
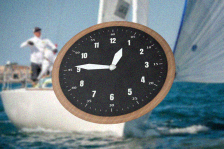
12.46
